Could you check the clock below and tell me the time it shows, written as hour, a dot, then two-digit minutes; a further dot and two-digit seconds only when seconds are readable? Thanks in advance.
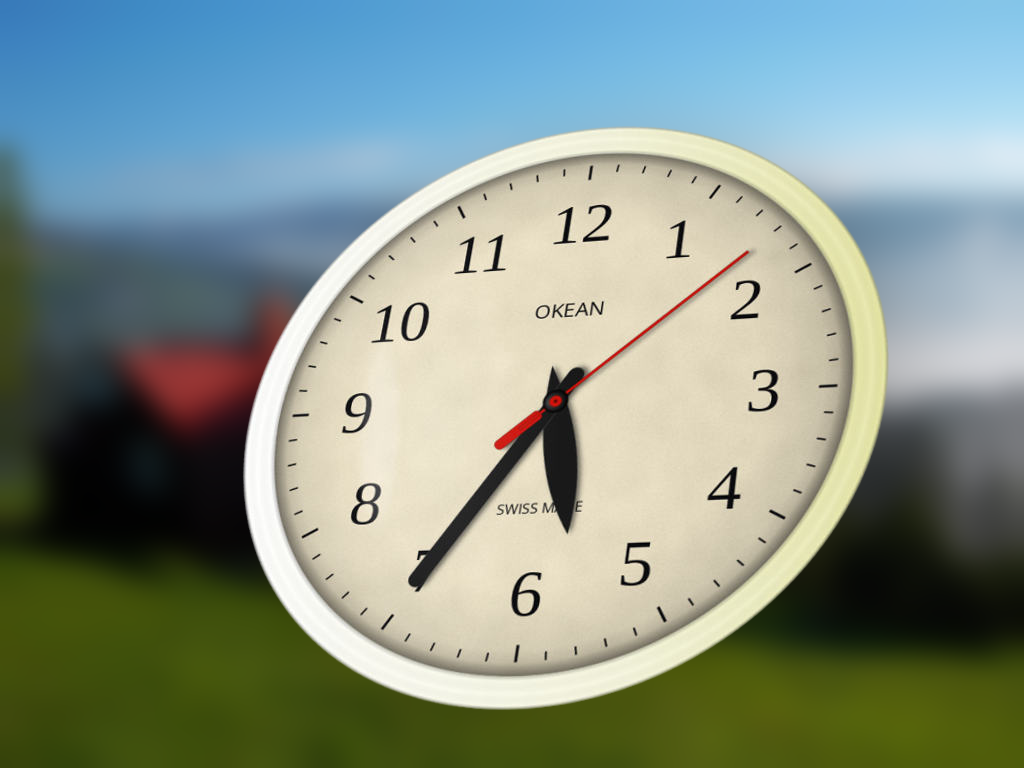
5.35.08
